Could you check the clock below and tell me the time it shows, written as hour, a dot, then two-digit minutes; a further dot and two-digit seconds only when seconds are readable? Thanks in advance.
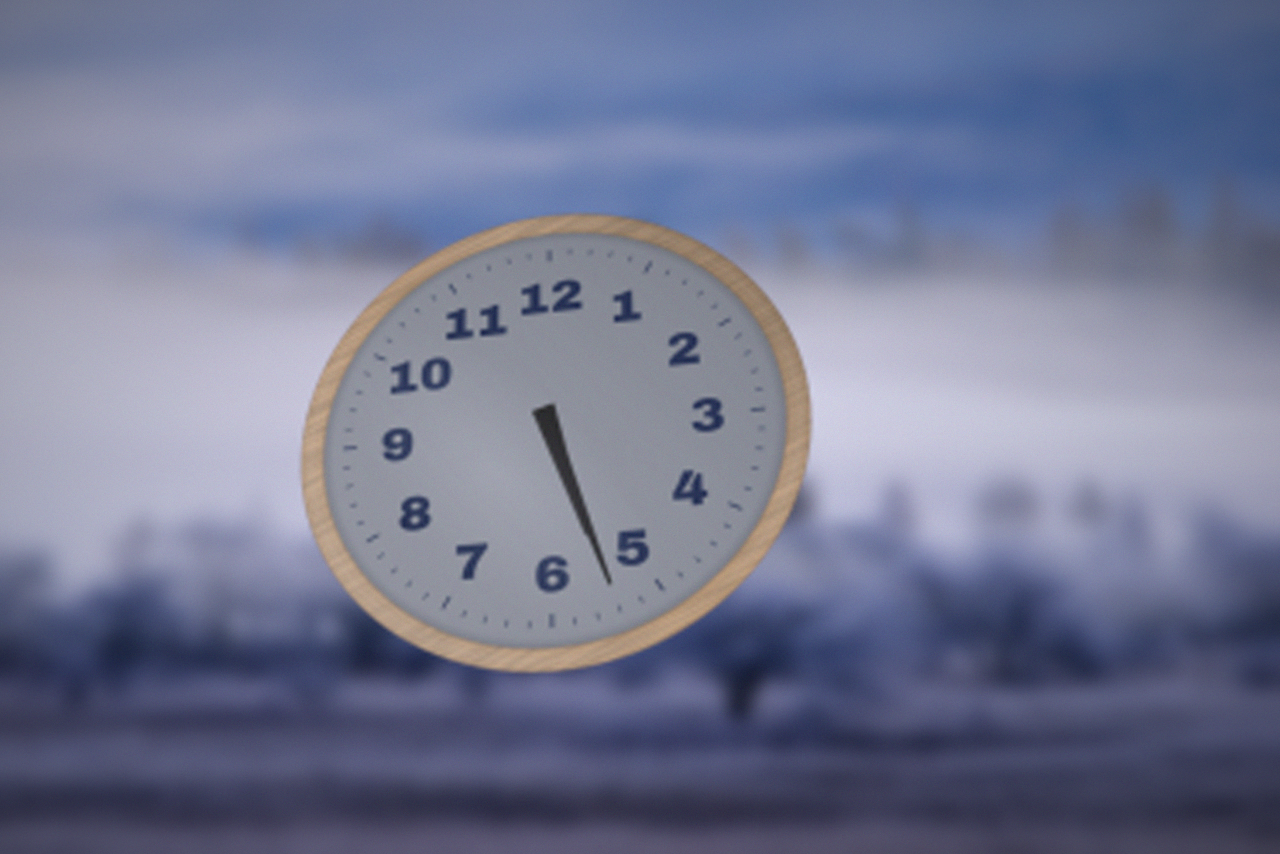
5.27
